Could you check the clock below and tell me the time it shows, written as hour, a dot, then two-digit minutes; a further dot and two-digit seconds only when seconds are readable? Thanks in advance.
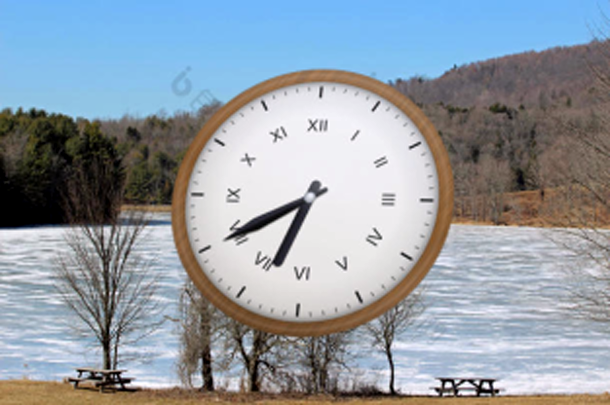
6.40
